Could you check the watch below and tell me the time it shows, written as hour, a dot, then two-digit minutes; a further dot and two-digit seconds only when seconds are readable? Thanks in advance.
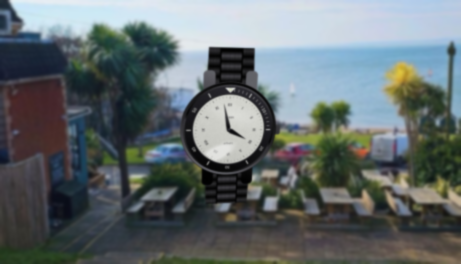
3.58
